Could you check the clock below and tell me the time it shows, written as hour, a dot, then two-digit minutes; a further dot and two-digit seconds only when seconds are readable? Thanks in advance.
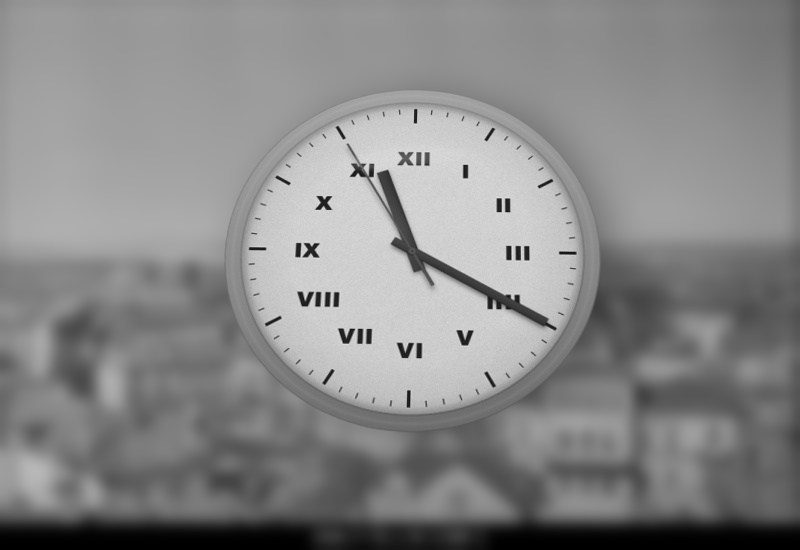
11.19.55
